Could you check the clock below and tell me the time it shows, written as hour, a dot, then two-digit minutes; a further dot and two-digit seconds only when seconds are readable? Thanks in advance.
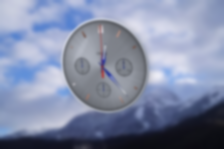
12.23
